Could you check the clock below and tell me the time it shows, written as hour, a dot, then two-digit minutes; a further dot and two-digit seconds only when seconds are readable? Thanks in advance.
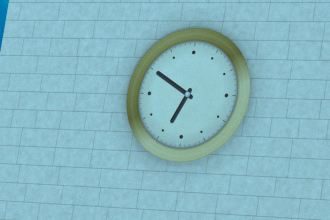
6.50
